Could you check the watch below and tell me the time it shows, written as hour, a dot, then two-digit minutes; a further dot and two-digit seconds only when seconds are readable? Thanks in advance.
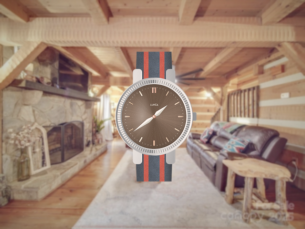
1.39
